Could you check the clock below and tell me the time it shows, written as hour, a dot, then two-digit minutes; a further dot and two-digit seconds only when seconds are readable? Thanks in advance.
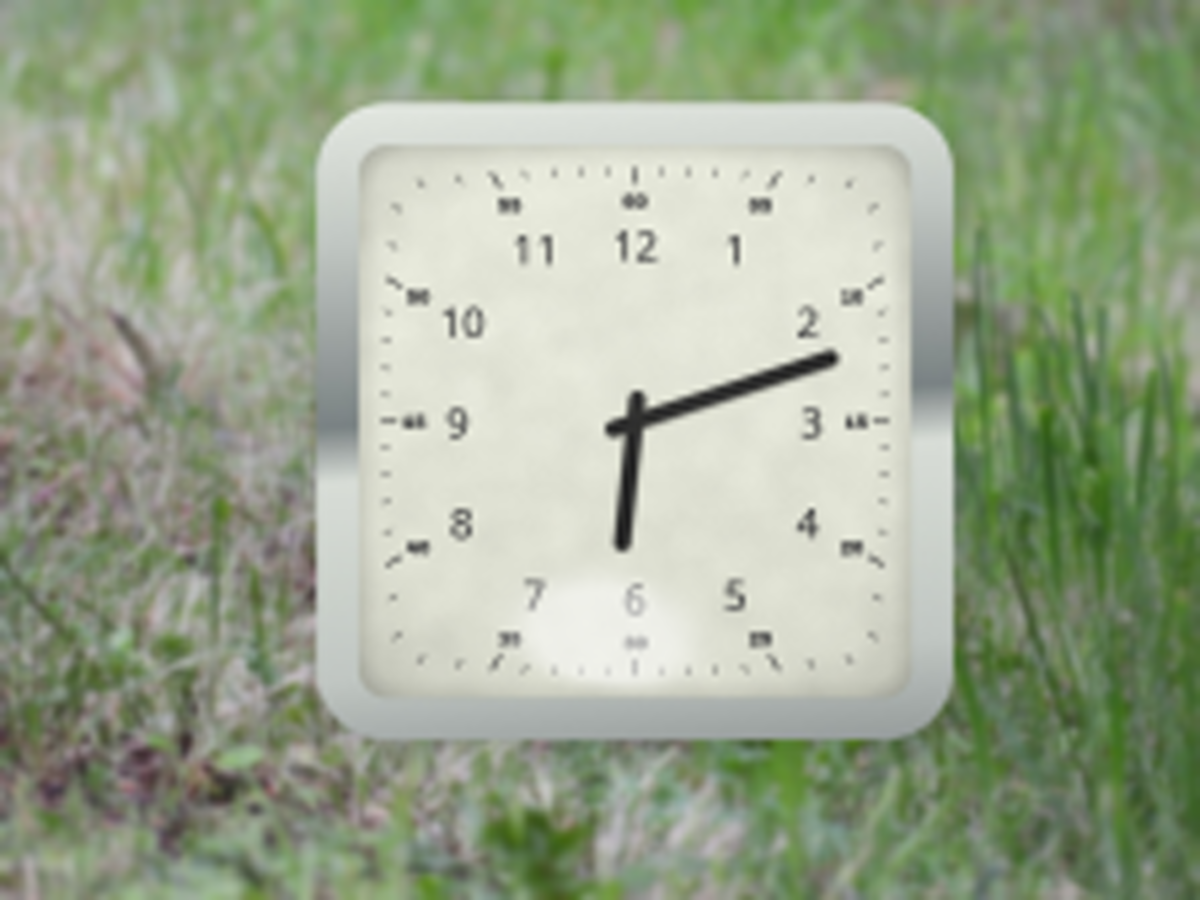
6.12
